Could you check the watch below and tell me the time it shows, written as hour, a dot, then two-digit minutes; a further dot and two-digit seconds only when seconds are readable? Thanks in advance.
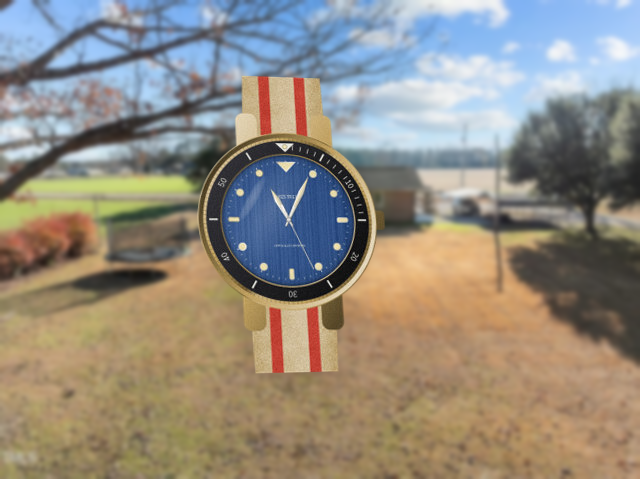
11.04.26
